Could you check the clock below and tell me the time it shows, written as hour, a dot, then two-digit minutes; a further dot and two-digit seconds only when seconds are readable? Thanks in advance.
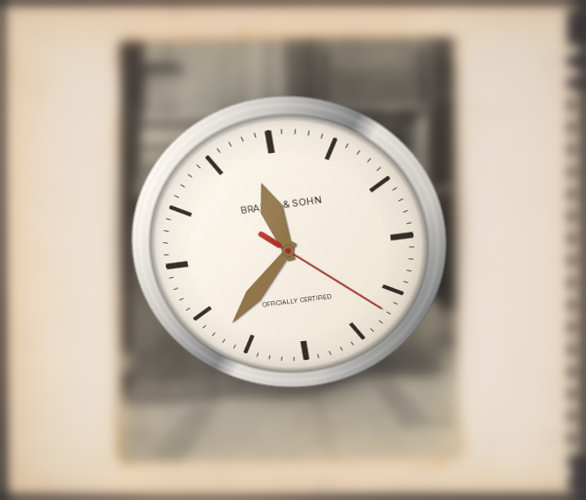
11.37.22
